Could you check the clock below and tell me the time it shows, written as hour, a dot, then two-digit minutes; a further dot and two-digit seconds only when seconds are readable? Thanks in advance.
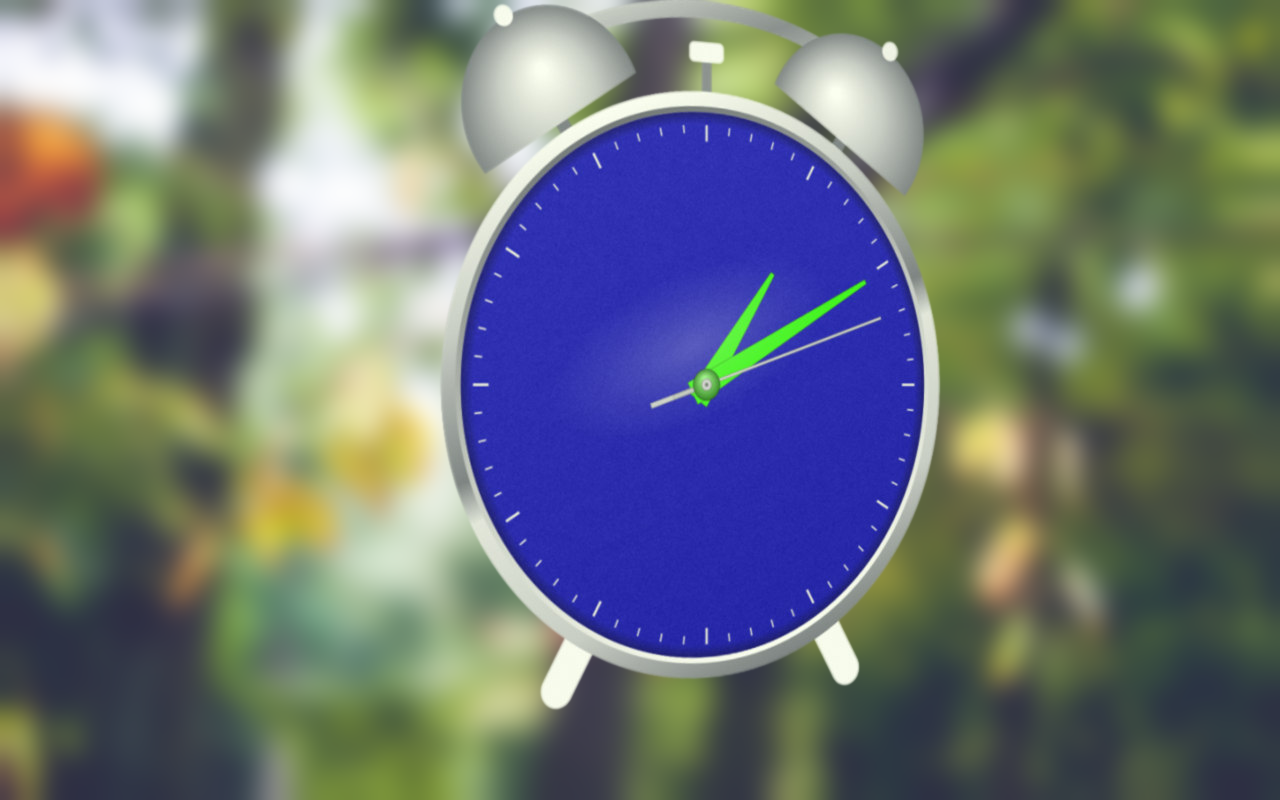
1.10.12
